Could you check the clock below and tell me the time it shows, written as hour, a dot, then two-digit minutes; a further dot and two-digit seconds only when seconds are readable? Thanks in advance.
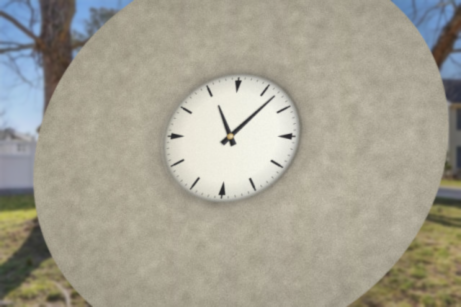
11.07
